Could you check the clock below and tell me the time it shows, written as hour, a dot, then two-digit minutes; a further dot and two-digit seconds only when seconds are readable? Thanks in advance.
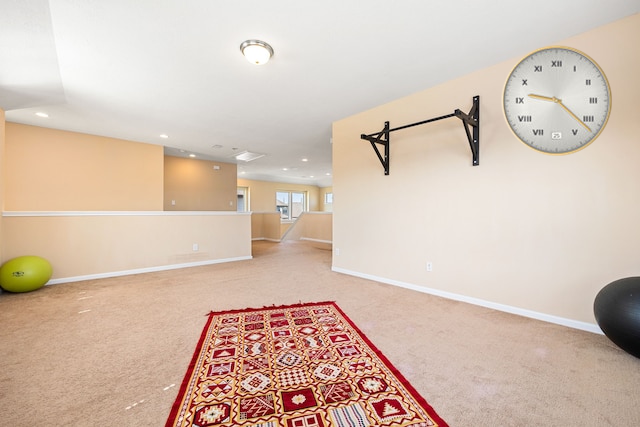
9.22
